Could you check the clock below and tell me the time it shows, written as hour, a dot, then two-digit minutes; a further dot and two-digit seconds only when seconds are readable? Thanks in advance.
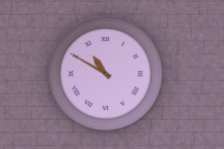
10.50
